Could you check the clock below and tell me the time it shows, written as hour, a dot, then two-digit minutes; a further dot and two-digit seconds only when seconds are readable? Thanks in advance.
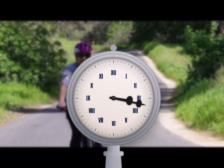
3.17
